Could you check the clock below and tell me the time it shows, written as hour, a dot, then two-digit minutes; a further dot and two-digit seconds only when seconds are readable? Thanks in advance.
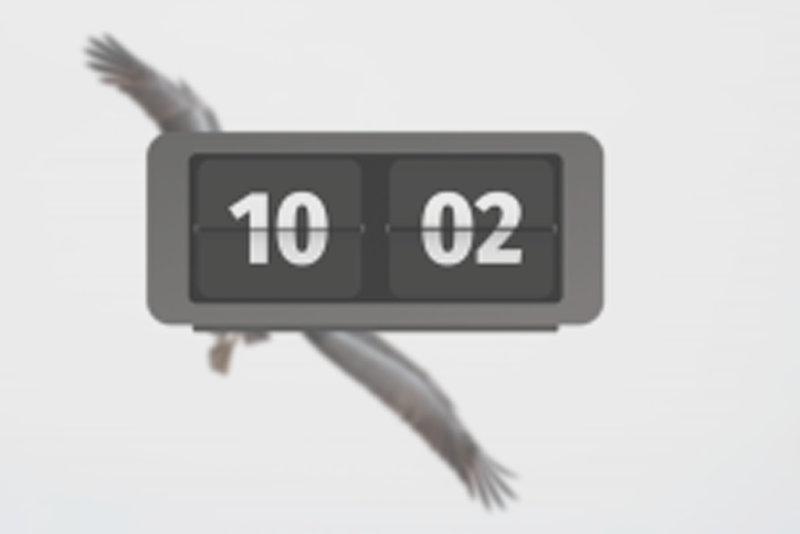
10.02
